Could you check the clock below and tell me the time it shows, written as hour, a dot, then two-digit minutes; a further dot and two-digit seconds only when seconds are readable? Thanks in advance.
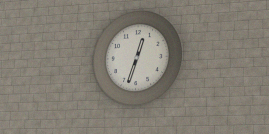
12.33
